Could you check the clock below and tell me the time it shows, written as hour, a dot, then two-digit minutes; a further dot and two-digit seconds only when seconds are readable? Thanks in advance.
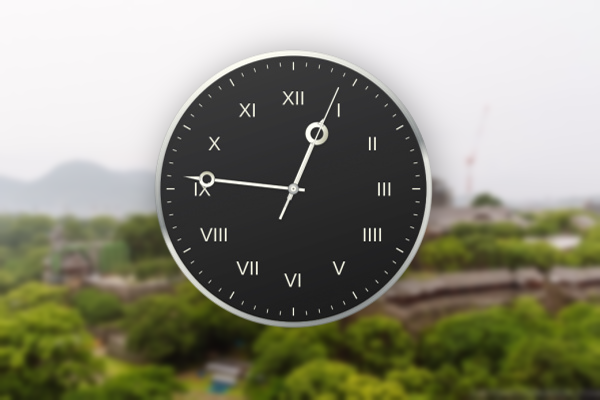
12.46.04
